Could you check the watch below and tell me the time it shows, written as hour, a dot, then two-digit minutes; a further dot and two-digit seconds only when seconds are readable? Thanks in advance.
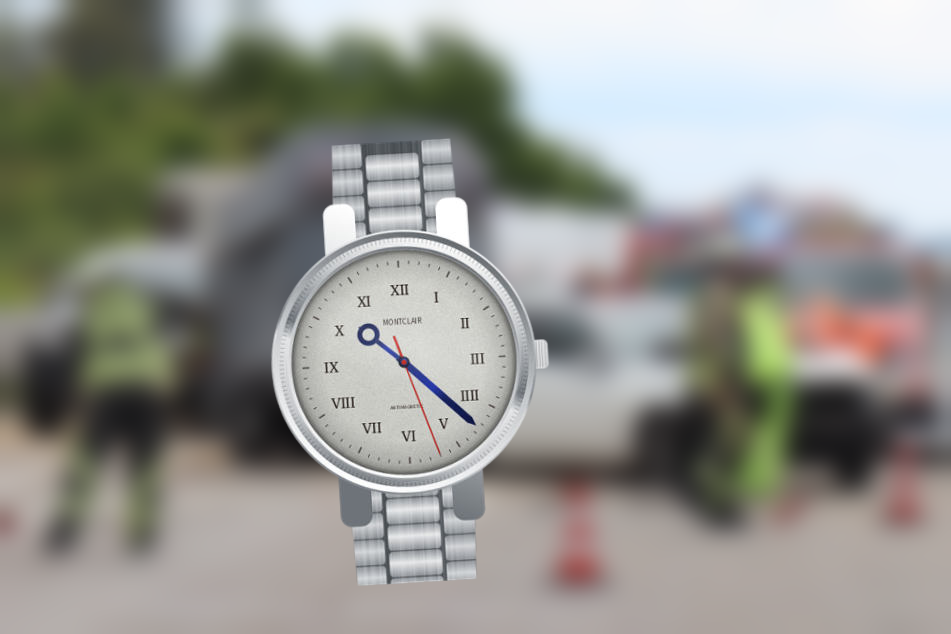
10.22.27
